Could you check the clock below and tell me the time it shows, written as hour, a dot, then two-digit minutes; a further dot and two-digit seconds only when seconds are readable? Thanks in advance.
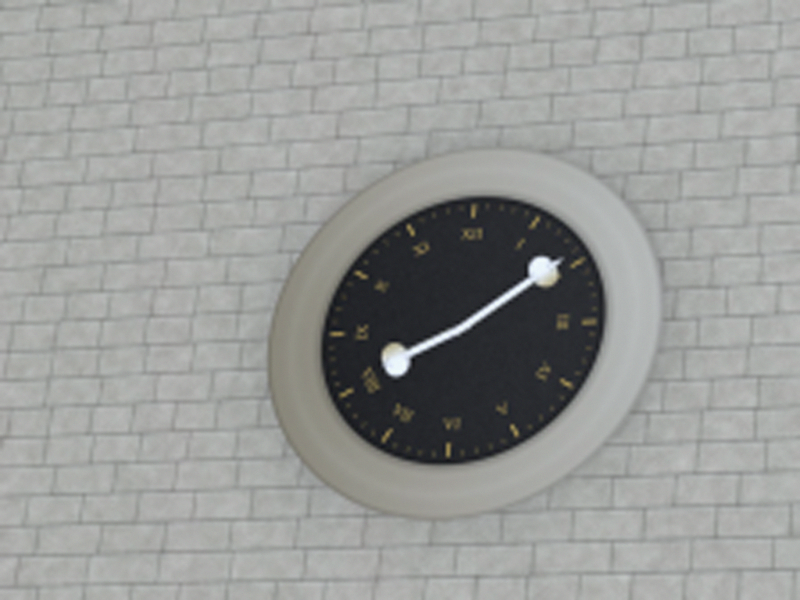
8.09
